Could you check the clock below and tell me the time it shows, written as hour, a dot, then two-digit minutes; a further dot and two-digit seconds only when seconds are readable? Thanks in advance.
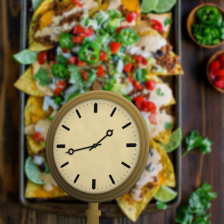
1.43
